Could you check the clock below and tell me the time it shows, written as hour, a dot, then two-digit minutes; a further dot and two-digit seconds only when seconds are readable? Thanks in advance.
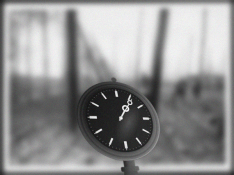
1.06
